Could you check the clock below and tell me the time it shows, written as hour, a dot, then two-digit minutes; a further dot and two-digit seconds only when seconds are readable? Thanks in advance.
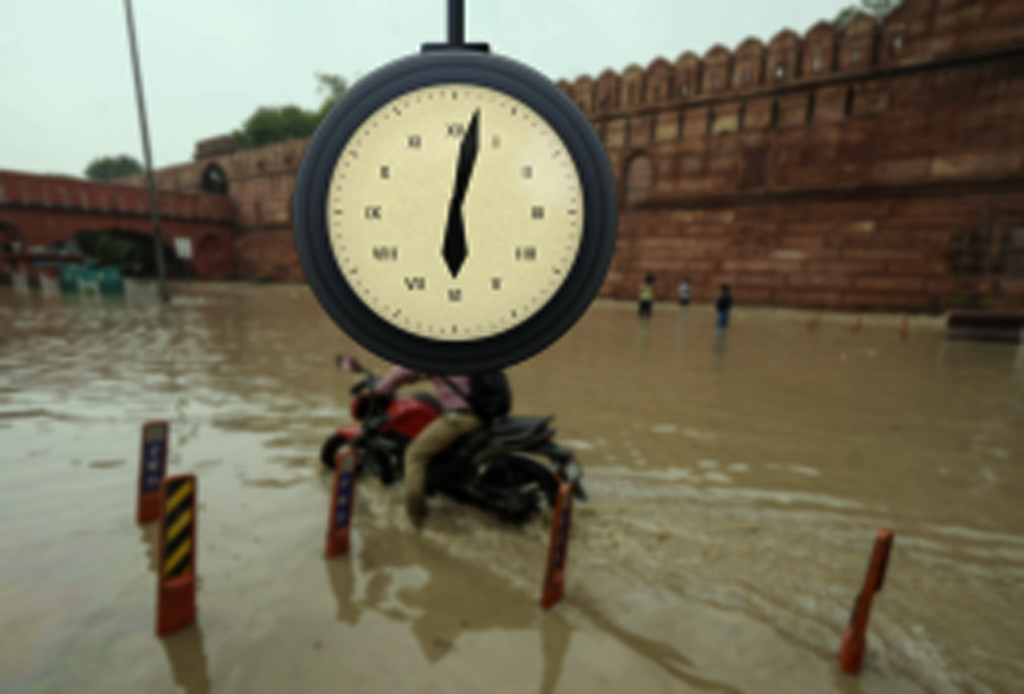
6.02
